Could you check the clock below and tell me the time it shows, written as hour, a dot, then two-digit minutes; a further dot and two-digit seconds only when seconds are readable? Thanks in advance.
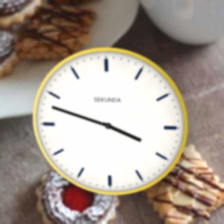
3.48
